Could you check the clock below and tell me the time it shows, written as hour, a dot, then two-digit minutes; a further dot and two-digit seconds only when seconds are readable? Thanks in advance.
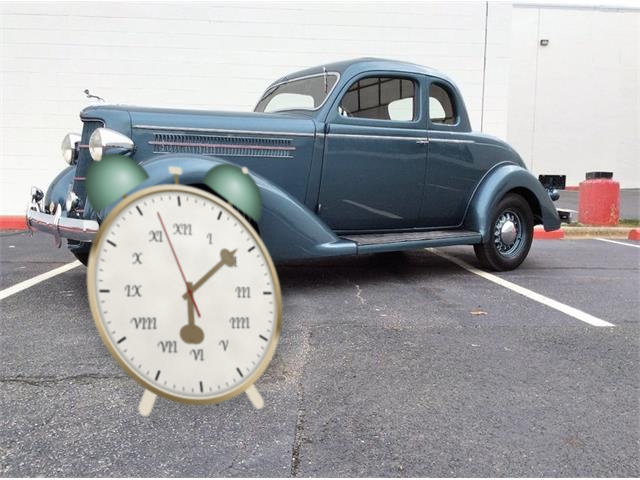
6.08.57
